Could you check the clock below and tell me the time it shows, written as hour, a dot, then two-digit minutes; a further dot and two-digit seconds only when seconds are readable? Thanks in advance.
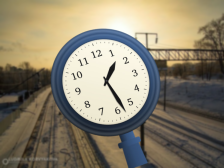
1.28
